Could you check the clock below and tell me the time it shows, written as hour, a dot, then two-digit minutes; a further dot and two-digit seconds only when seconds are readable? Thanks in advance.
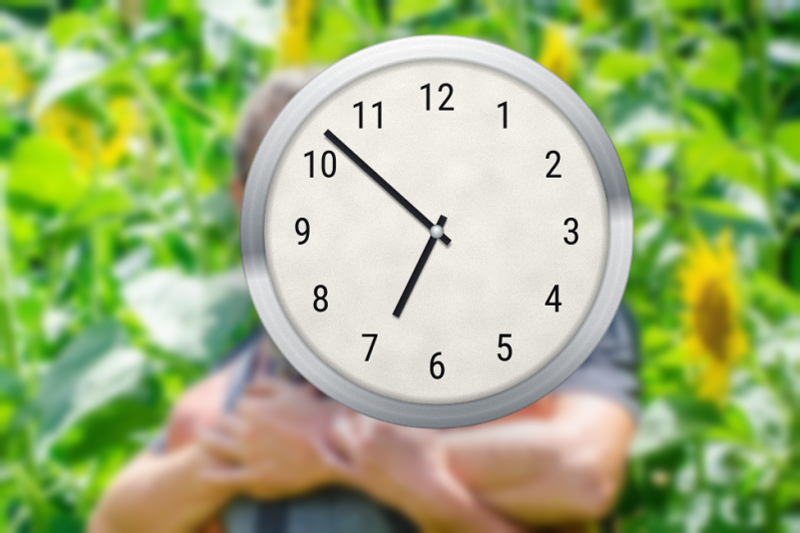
6.52
